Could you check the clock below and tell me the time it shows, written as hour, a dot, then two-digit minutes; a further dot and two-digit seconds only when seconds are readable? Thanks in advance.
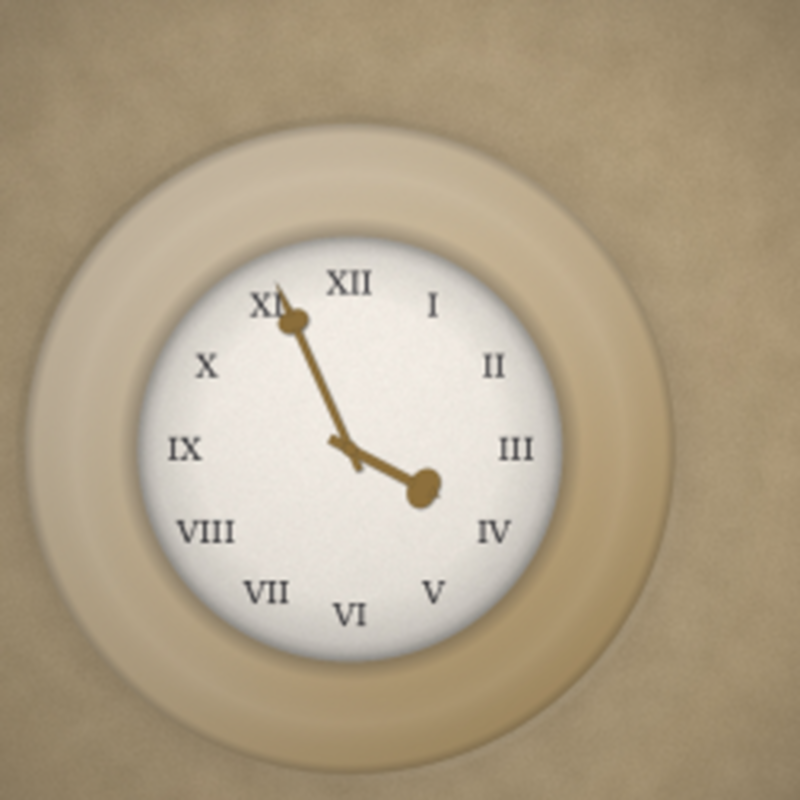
3.56
